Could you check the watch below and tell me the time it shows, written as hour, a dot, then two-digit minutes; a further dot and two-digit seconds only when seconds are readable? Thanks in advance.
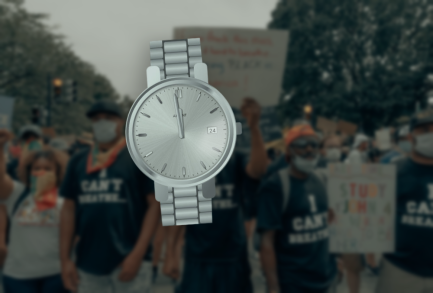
11.59
